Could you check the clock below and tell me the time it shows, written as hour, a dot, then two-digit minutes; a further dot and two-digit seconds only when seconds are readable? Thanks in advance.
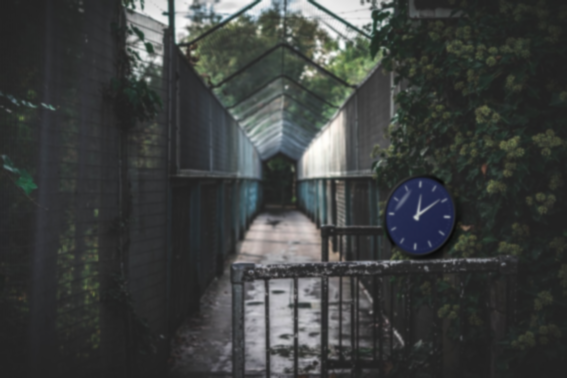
12.09
